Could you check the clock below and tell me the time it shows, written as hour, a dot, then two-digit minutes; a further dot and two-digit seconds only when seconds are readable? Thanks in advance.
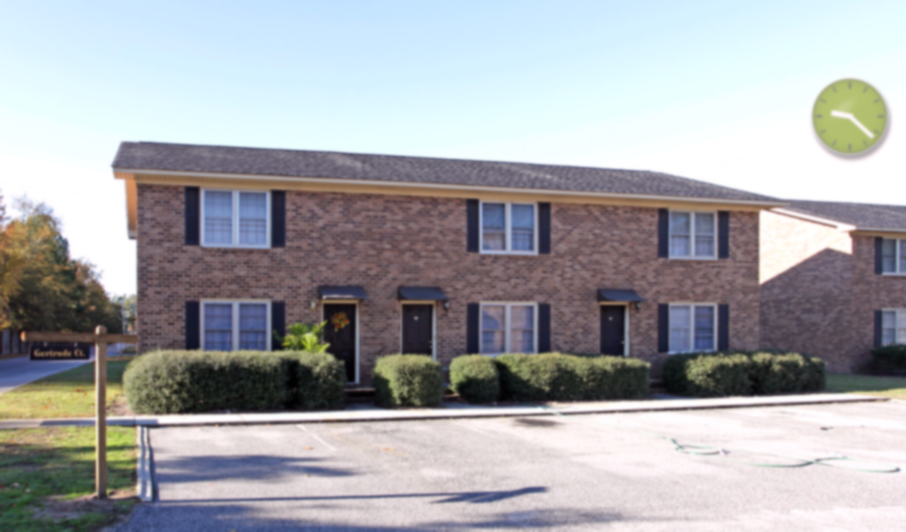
9.22
